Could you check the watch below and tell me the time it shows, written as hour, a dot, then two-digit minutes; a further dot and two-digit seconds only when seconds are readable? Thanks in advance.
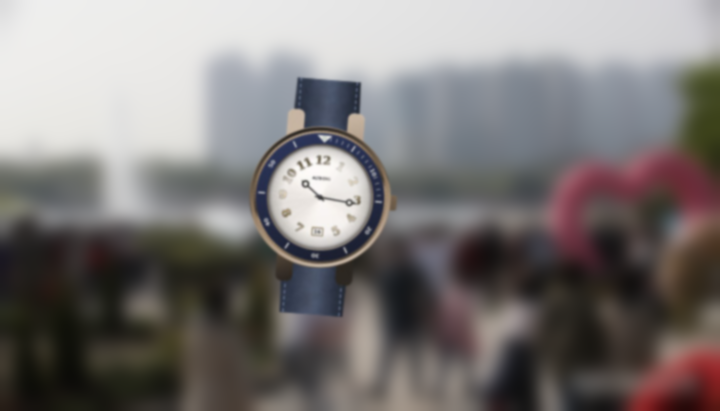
10.16
